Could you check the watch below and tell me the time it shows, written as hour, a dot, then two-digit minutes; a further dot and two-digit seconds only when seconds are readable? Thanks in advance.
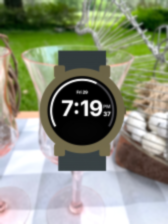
7.19
